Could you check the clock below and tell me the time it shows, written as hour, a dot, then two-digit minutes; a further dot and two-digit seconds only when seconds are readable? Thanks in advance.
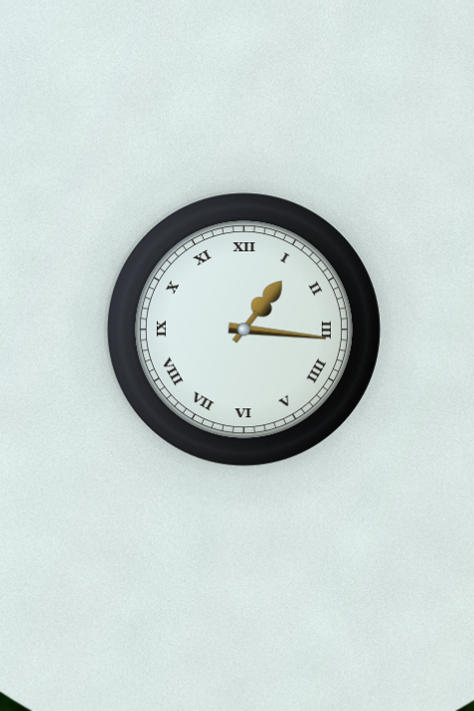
1.16
